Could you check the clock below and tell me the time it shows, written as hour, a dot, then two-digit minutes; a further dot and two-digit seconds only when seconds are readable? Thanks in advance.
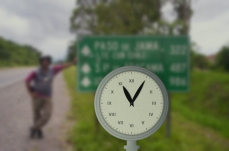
11.05
